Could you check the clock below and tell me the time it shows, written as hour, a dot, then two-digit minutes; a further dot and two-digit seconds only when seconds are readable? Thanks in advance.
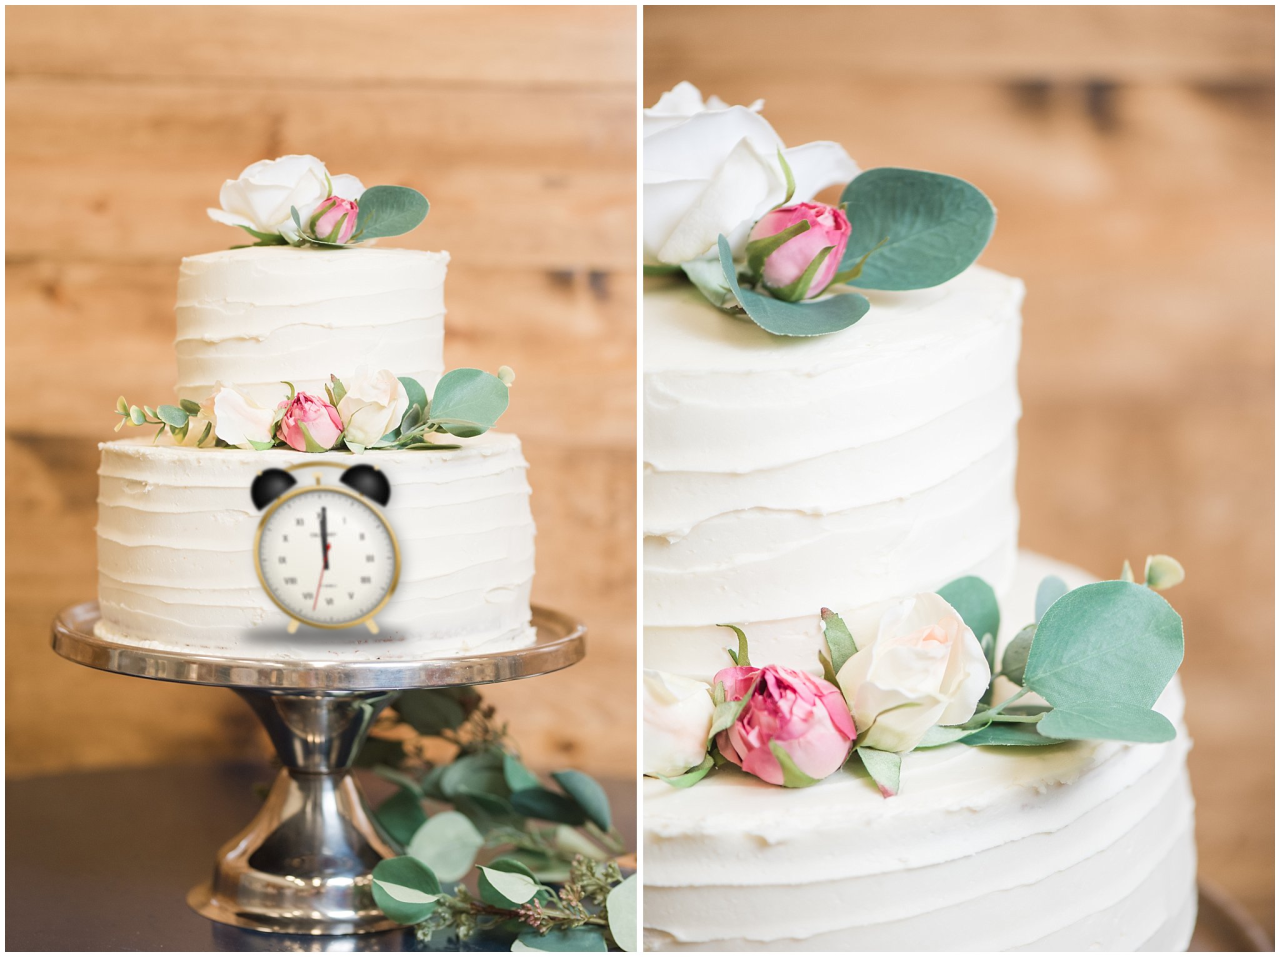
12.00.33
